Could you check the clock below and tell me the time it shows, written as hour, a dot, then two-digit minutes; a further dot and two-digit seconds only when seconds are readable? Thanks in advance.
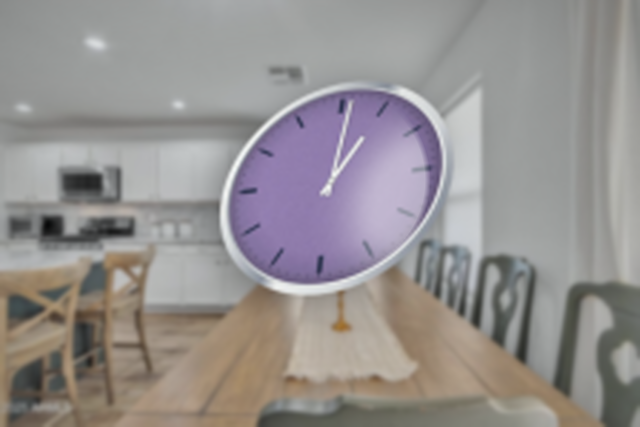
1.01
